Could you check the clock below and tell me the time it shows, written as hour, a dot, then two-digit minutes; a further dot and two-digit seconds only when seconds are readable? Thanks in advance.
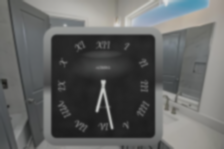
6.28
